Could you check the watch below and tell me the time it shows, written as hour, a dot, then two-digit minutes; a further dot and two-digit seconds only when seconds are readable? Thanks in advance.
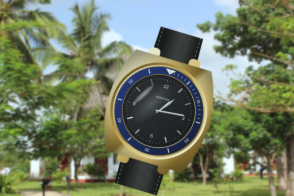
1.14
